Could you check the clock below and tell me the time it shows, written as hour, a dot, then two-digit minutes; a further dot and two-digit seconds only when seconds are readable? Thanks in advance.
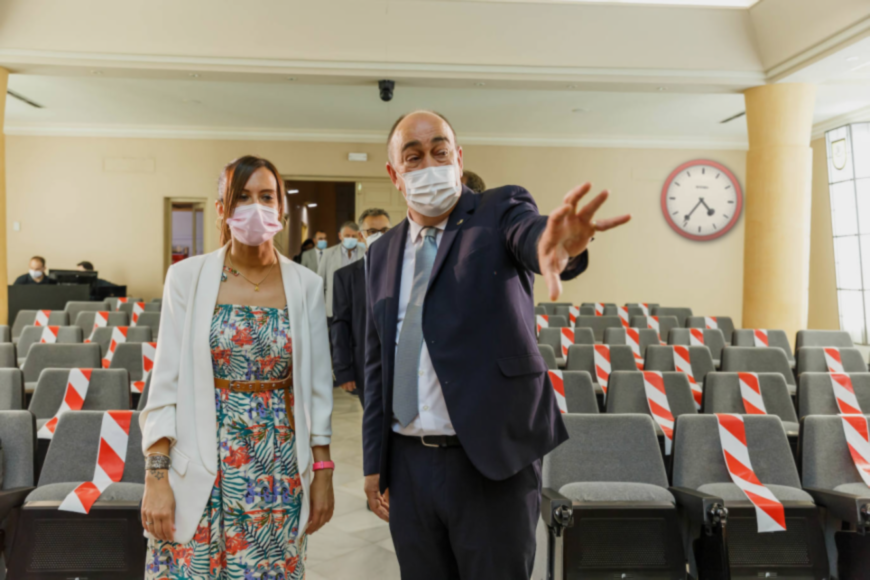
4.36
